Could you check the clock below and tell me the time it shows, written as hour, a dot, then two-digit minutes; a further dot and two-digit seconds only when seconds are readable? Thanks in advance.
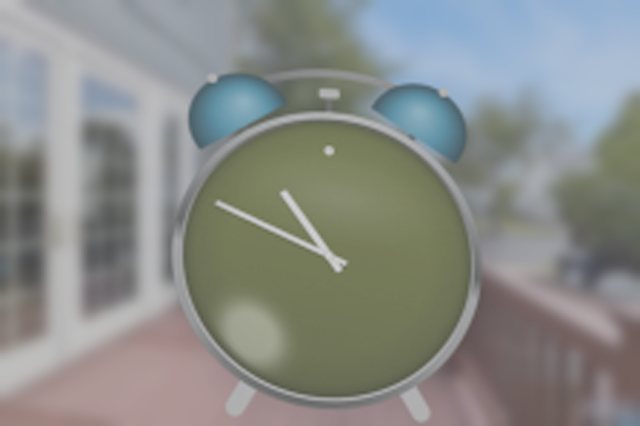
10.49
